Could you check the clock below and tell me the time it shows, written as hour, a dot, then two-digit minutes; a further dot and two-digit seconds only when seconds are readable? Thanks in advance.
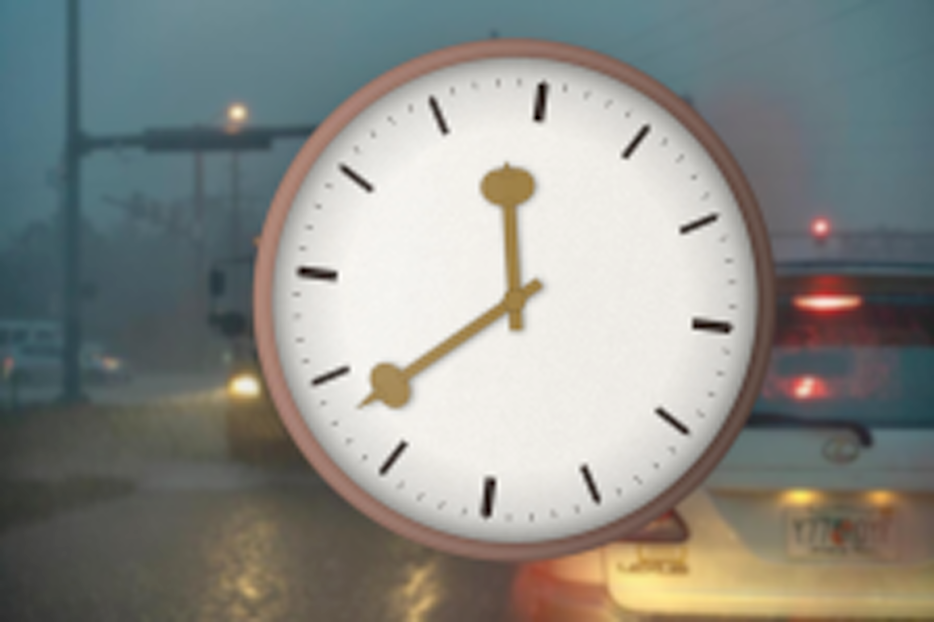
11.38
